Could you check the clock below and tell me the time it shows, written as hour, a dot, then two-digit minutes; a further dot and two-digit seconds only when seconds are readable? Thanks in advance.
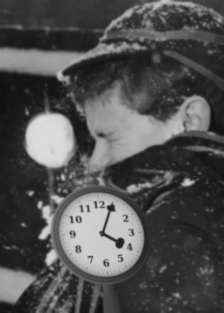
4.04
